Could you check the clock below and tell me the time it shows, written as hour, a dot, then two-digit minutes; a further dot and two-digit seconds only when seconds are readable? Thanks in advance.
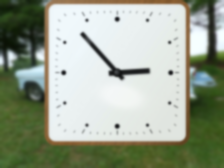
2.53
